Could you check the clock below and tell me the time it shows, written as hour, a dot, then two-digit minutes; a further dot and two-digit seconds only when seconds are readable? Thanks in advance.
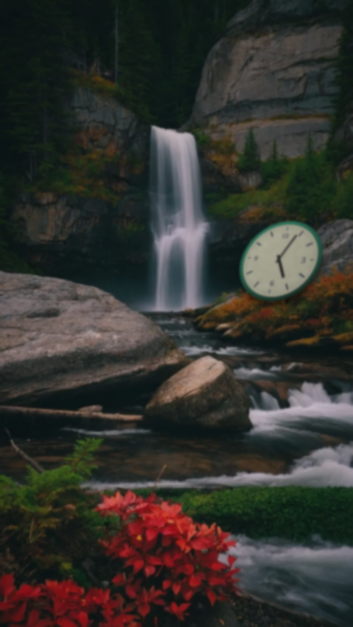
5.04
